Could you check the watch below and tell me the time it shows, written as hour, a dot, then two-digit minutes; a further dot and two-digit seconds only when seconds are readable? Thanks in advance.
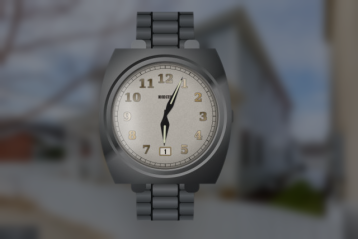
6.04
